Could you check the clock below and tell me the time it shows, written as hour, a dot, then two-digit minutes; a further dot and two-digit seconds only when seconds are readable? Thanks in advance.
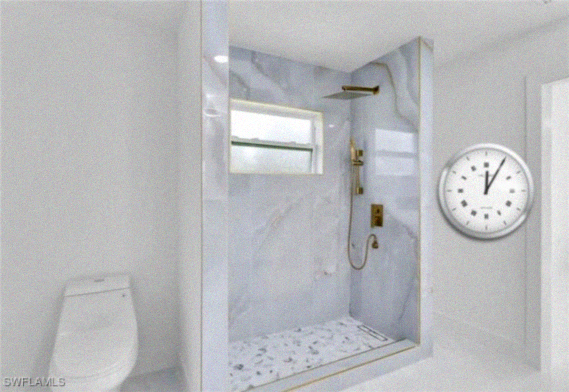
12.05
